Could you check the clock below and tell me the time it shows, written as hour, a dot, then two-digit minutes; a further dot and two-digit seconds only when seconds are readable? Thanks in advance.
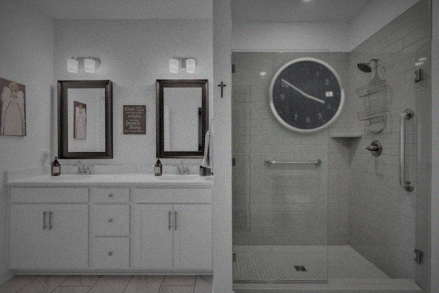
3.51
